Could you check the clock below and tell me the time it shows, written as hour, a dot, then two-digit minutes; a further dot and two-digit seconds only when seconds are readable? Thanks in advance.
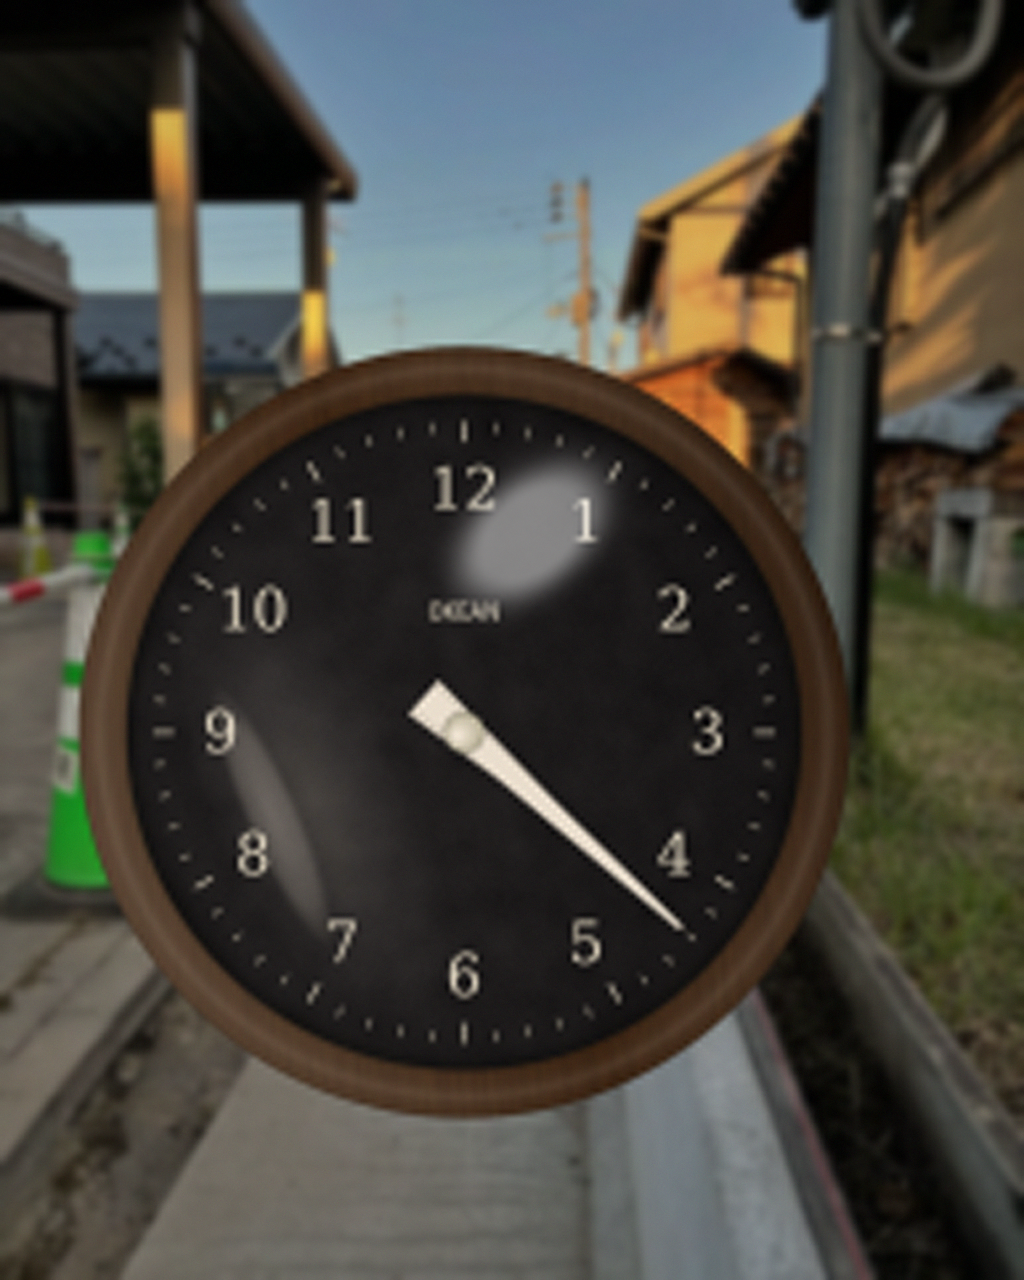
4.22
